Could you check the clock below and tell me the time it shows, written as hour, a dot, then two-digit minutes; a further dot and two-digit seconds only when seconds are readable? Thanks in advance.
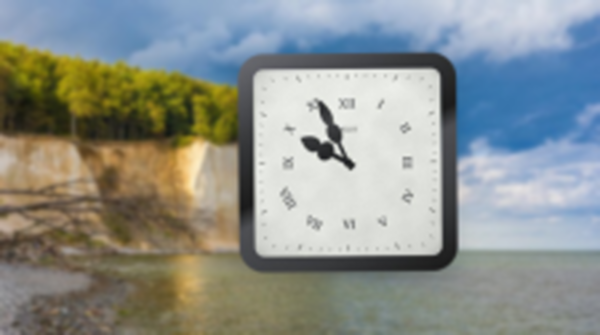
9.56
